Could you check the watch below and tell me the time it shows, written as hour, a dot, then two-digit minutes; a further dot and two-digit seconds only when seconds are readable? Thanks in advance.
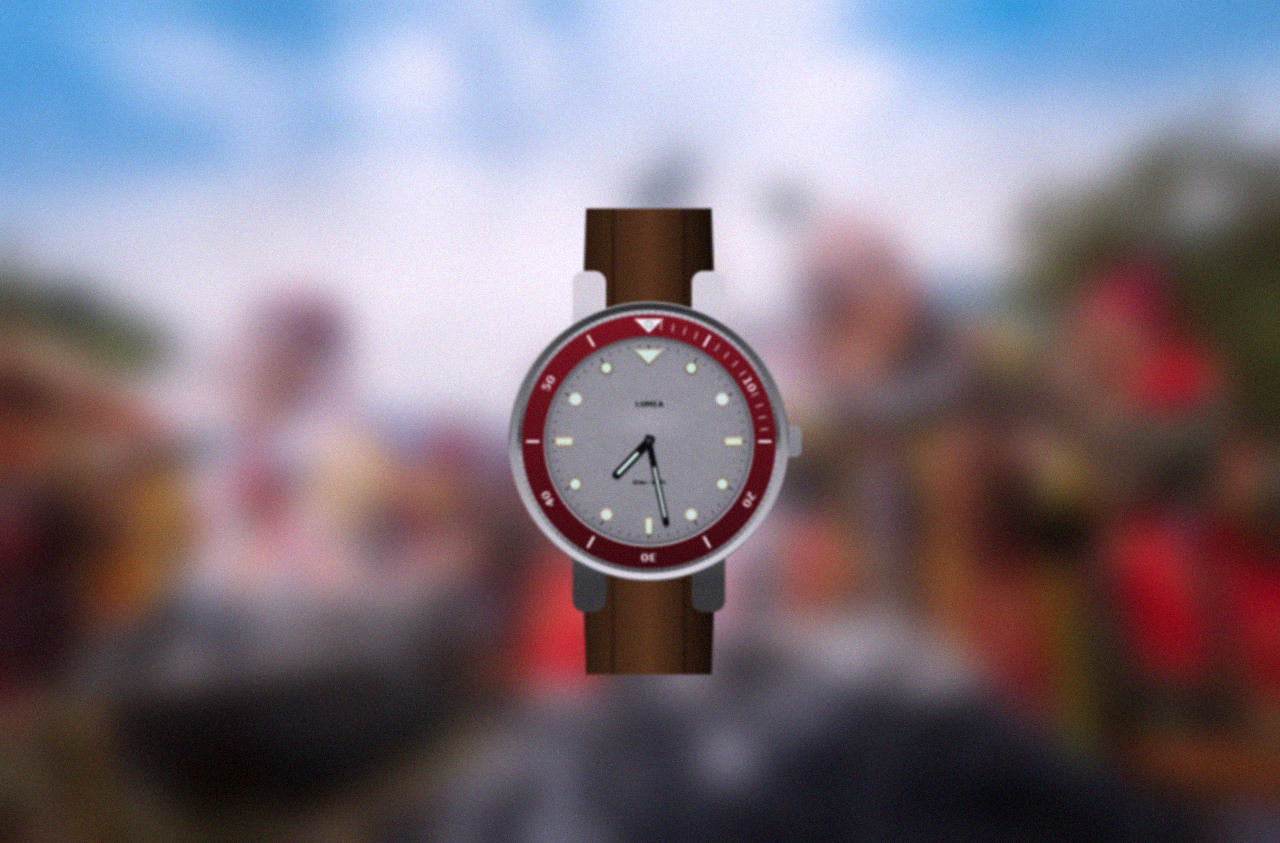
7.28
